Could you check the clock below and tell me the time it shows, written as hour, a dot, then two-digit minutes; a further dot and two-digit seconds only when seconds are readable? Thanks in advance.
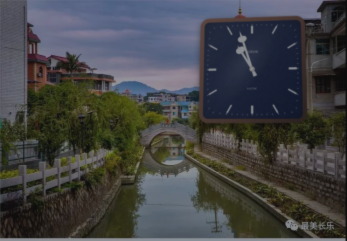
10.57
